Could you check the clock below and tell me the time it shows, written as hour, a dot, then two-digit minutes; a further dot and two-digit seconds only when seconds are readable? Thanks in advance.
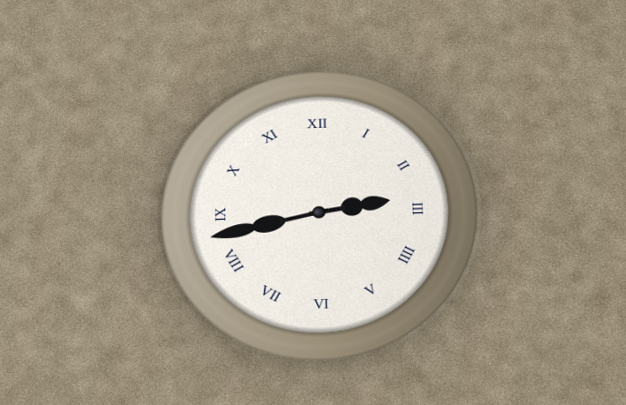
2.43
